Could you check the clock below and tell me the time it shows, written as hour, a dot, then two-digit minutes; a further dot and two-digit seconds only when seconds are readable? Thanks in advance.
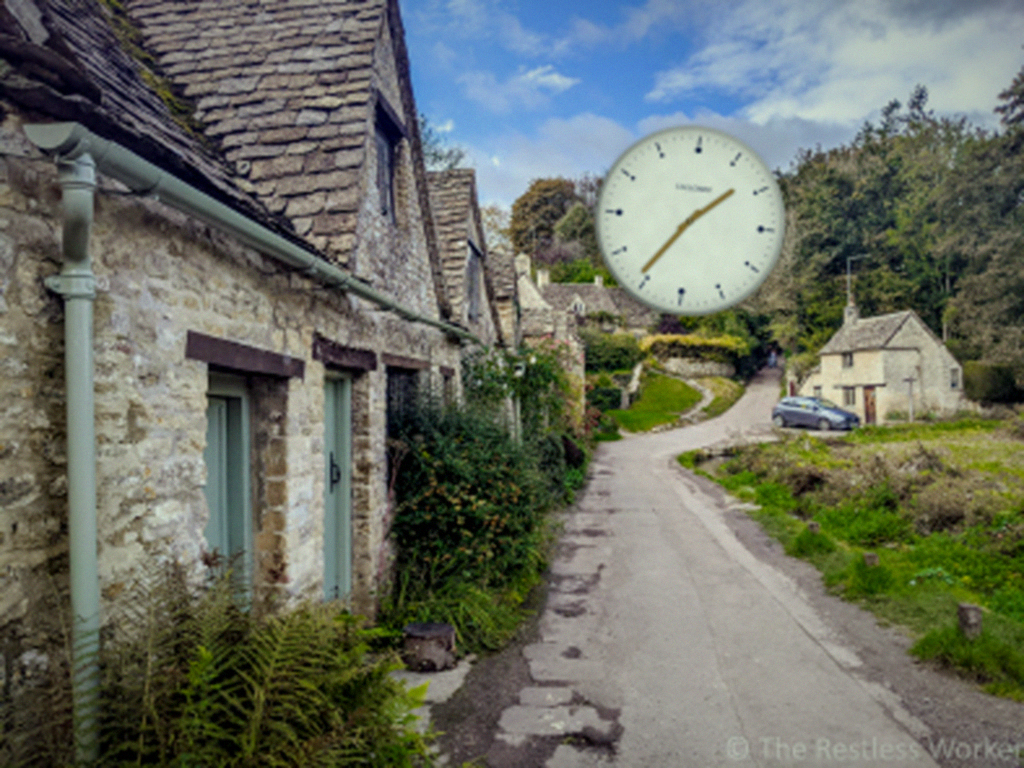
1.36
